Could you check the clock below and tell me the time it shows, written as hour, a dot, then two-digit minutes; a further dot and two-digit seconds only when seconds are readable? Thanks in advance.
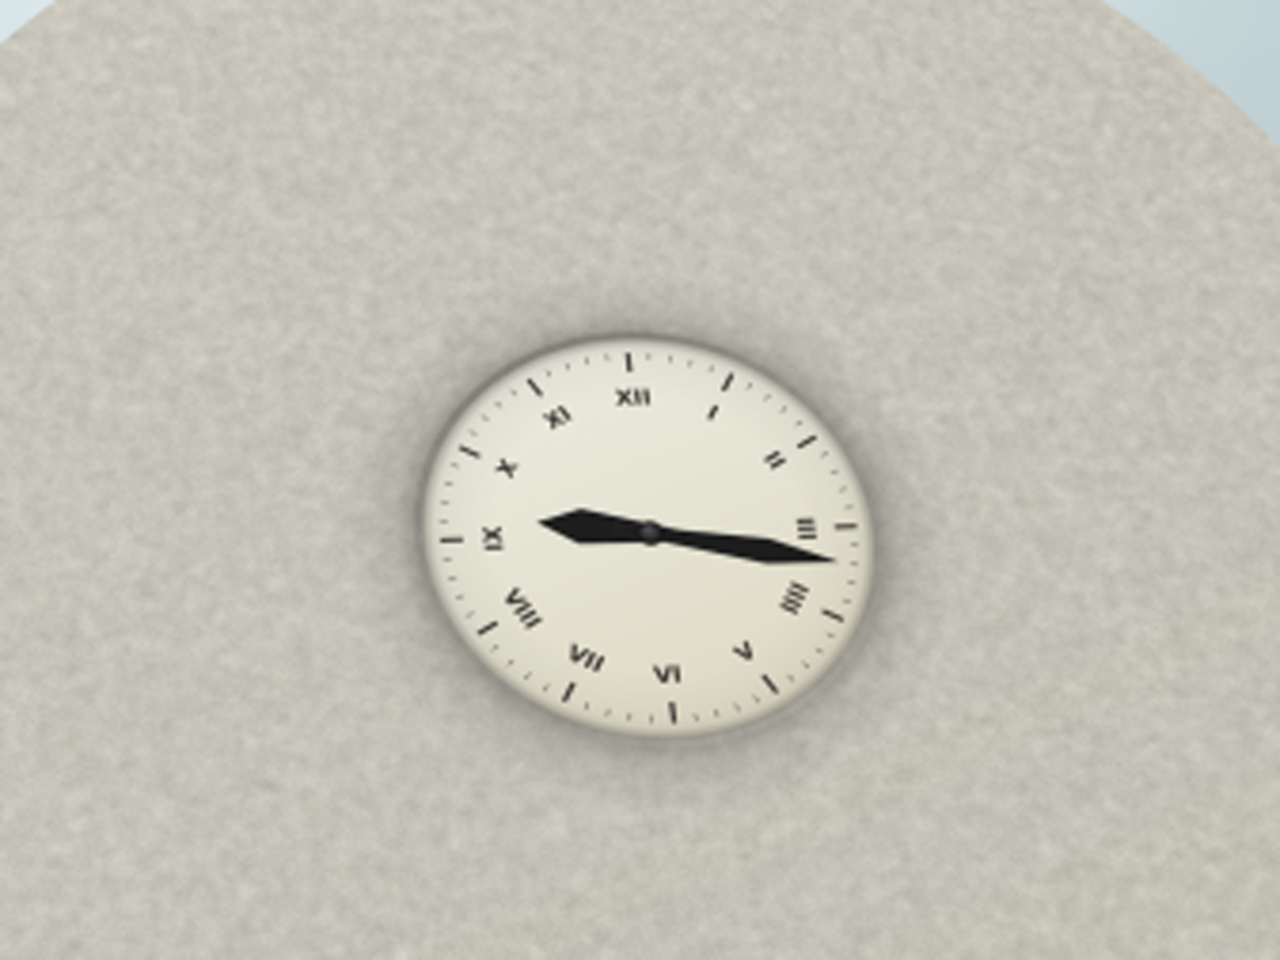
9.17
